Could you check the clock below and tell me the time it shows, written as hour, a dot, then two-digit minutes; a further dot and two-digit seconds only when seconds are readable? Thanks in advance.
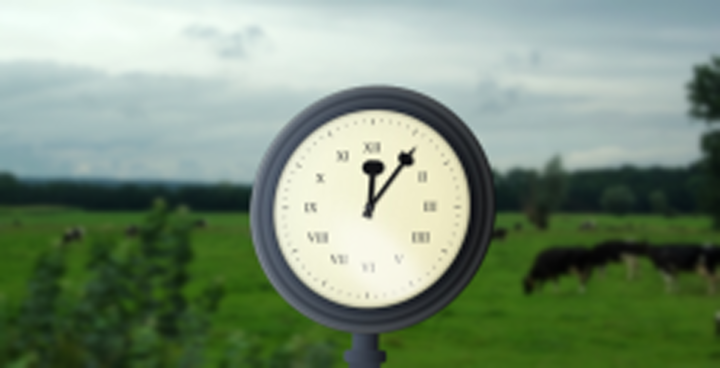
12.06
